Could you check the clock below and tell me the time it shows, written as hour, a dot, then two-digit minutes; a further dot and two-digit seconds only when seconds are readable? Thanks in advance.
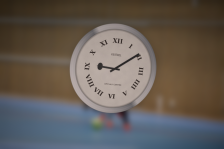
9.09
